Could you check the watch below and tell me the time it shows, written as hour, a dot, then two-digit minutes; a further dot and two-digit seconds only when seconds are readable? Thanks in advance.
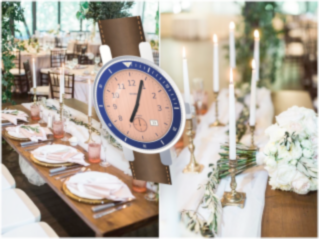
7.04
